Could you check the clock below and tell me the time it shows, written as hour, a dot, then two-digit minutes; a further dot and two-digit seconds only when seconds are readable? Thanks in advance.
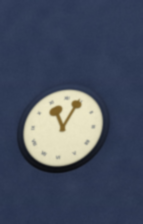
11.04
